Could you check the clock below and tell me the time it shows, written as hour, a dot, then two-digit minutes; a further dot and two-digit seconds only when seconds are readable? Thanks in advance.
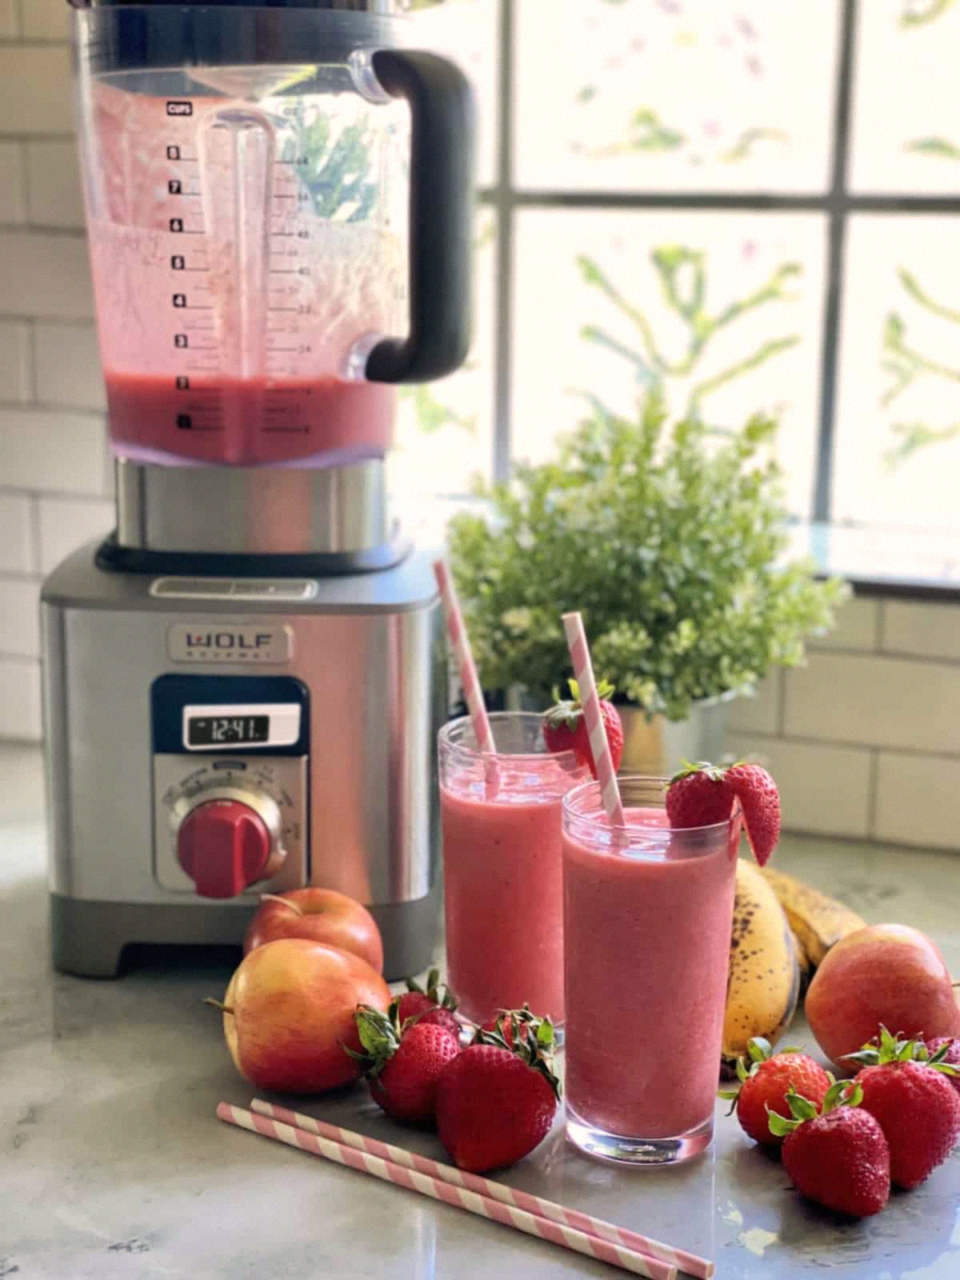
12.41
